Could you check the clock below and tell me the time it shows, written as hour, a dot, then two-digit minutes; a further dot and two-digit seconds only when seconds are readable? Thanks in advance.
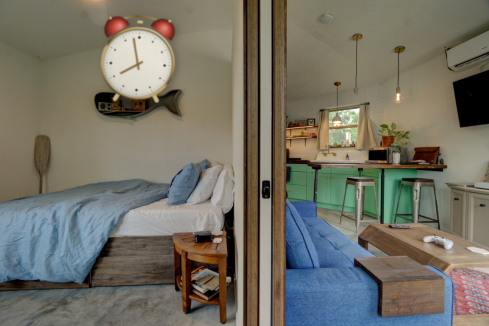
7.58
